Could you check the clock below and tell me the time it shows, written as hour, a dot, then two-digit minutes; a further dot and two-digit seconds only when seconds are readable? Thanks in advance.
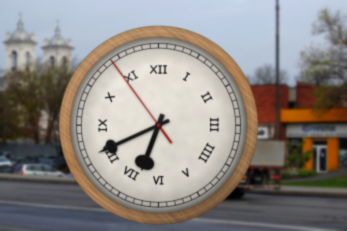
6.40.54
